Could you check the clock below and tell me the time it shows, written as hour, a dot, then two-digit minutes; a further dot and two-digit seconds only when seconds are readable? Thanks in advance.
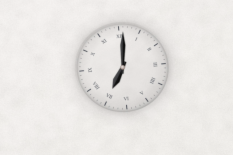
7.01
